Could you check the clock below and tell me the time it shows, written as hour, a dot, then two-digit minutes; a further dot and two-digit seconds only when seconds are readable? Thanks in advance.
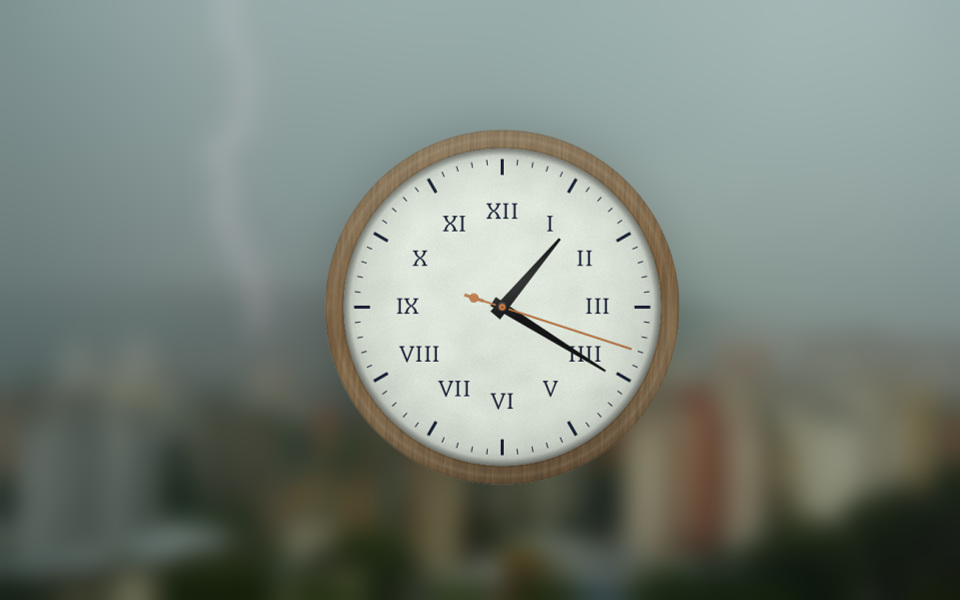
1.20.18
